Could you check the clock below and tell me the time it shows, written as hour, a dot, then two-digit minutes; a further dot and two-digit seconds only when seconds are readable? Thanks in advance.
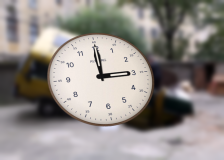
3.00
